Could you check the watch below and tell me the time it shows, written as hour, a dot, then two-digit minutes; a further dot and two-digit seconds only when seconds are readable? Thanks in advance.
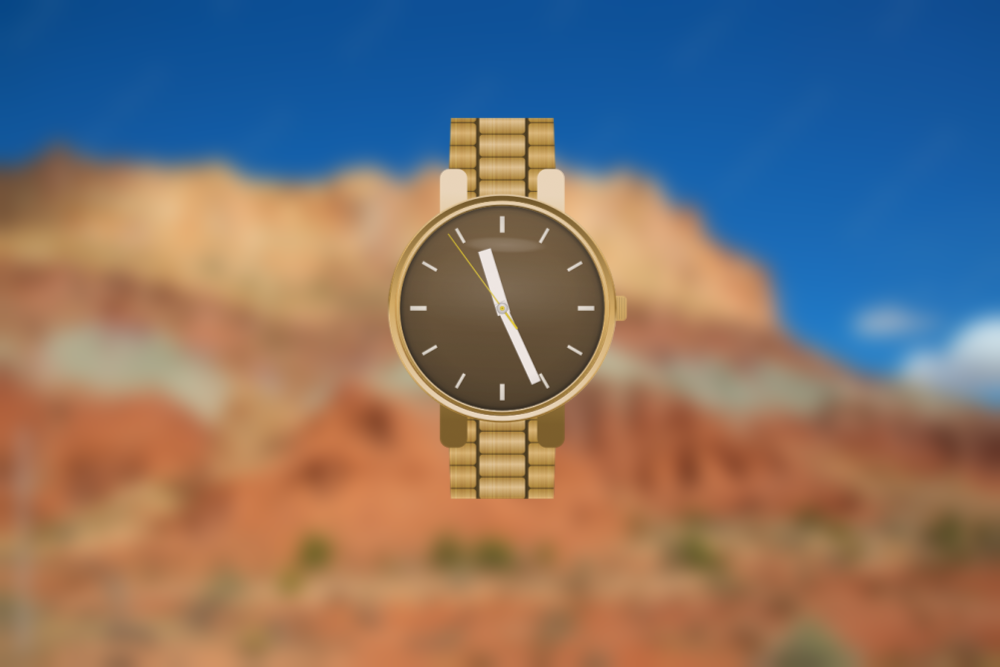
11.25.54
